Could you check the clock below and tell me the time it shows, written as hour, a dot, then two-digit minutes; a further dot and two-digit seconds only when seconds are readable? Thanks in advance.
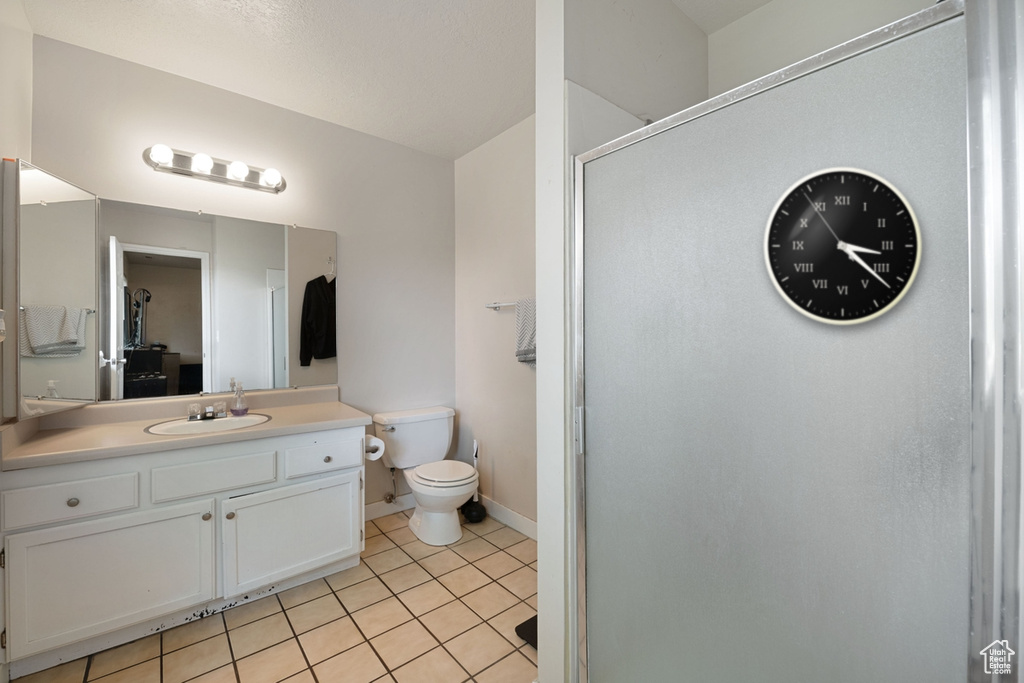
3.21.54
